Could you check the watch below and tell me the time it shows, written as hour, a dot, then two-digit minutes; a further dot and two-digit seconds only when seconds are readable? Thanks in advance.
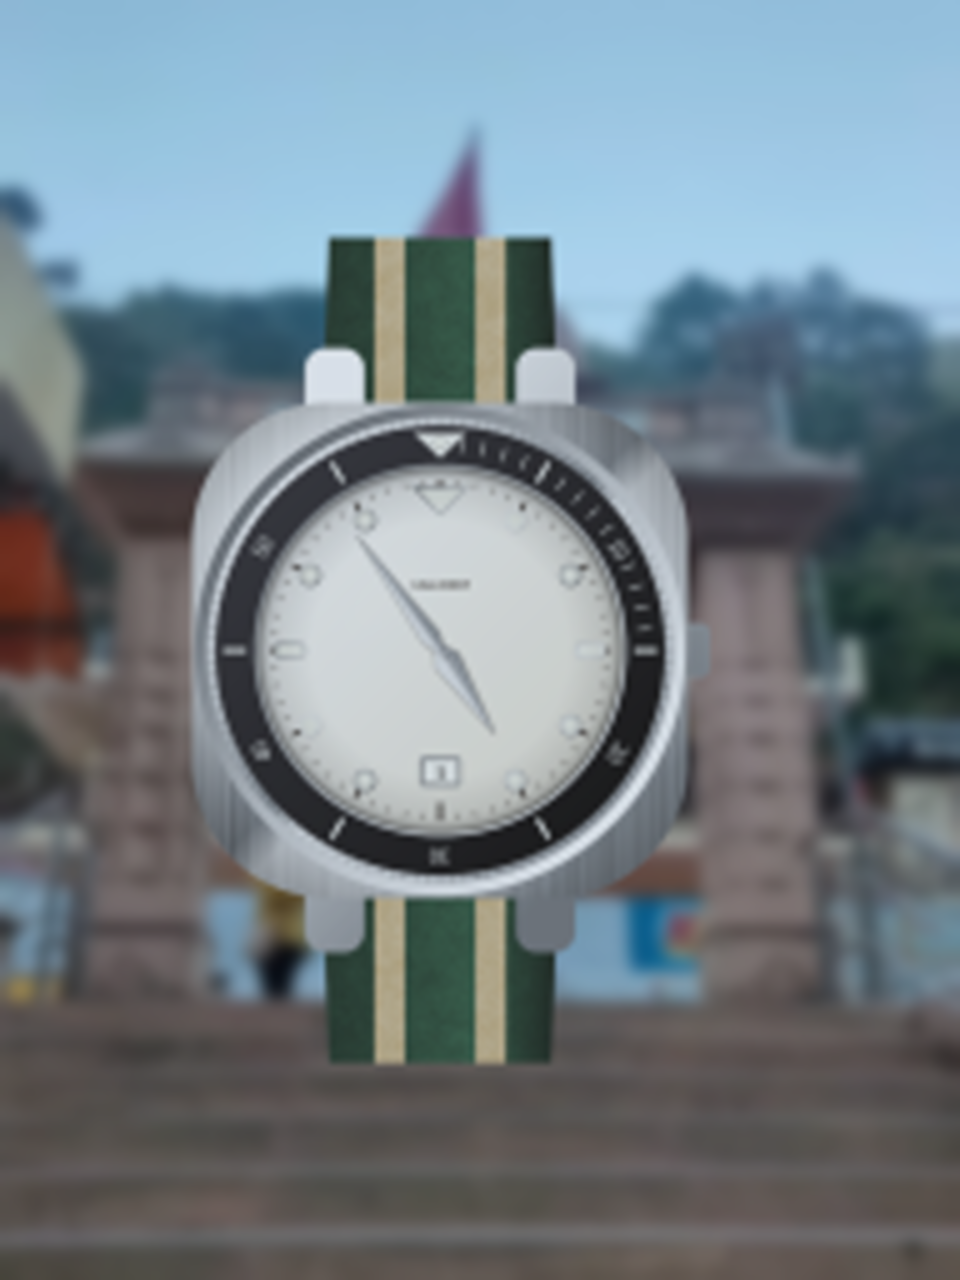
4.54
